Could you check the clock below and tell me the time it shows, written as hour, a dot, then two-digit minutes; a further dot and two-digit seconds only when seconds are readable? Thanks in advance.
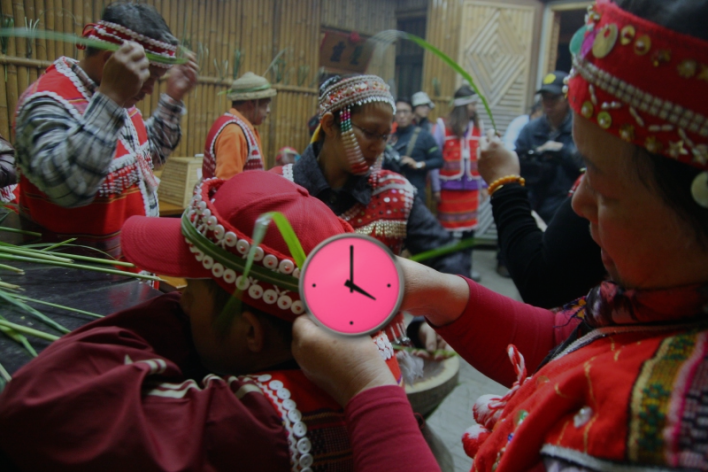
4.00
